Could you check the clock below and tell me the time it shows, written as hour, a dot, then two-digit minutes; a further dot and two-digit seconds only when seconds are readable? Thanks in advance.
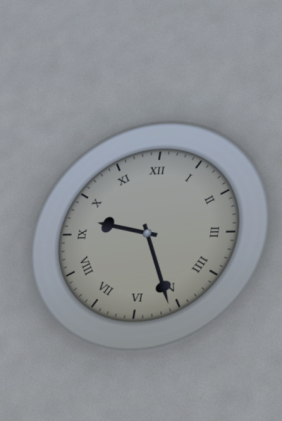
9.26
